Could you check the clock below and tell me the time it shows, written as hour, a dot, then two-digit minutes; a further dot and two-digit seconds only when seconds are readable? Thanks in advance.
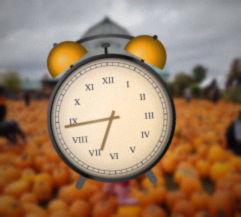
6.44
